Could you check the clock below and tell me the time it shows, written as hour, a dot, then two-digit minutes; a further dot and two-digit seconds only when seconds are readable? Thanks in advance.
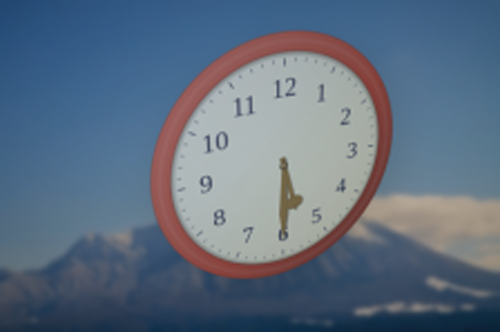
5.30
